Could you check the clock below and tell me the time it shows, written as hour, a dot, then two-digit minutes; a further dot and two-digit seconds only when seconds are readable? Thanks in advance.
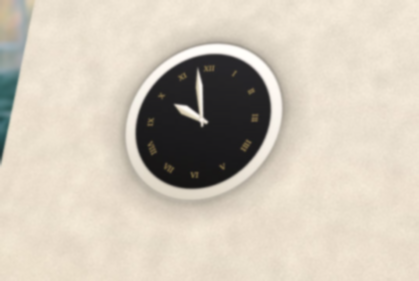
9.58
